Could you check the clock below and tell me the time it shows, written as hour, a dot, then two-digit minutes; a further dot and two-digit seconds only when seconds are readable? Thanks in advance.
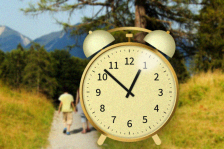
12.52
